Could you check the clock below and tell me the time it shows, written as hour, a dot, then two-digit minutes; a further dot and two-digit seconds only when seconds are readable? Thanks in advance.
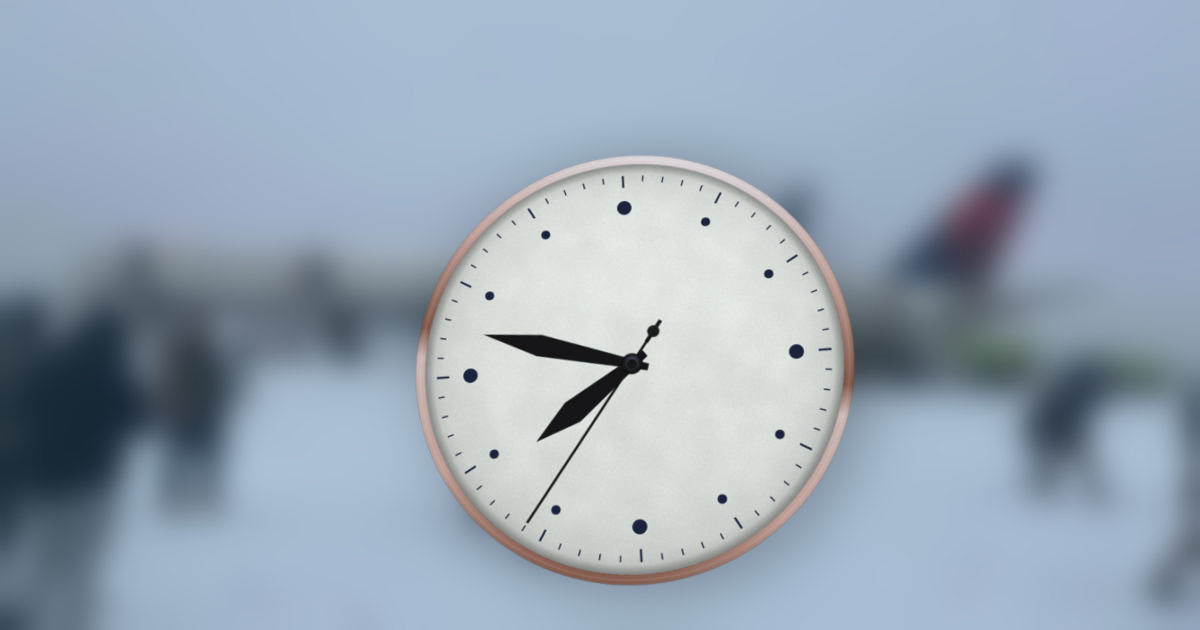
7.47.36
